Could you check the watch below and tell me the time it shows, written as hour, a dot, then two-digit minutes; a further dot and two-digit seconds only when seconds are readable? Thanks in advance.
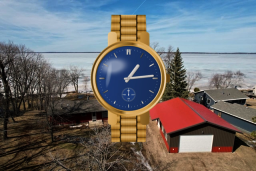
1.14
